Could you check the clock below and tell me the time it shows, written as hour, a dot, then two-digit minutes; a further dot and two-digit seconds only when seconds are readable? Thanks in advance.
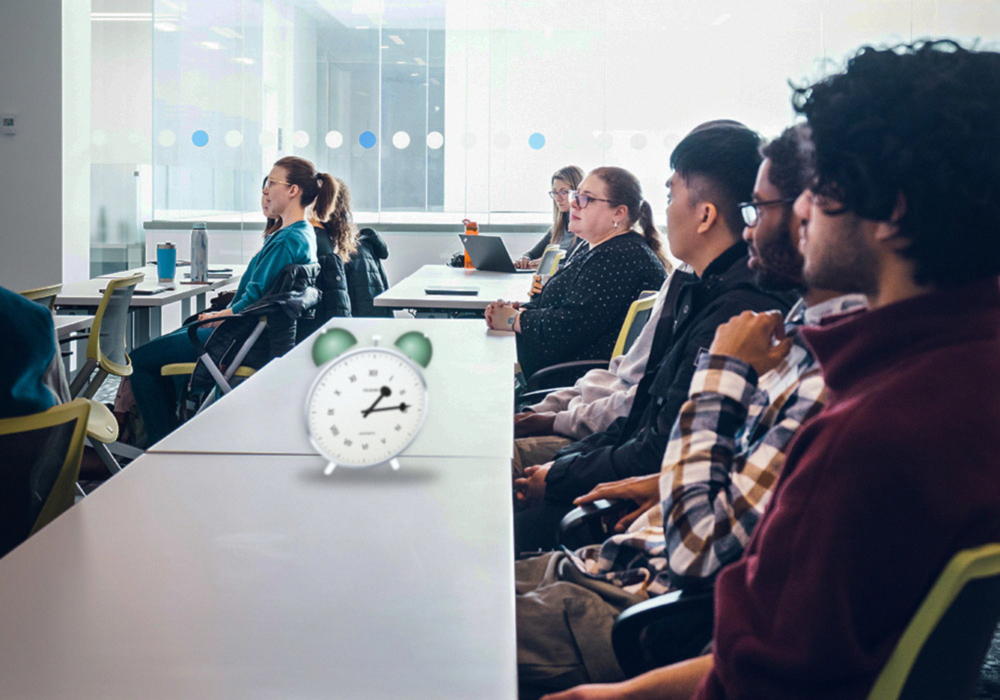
1.14
